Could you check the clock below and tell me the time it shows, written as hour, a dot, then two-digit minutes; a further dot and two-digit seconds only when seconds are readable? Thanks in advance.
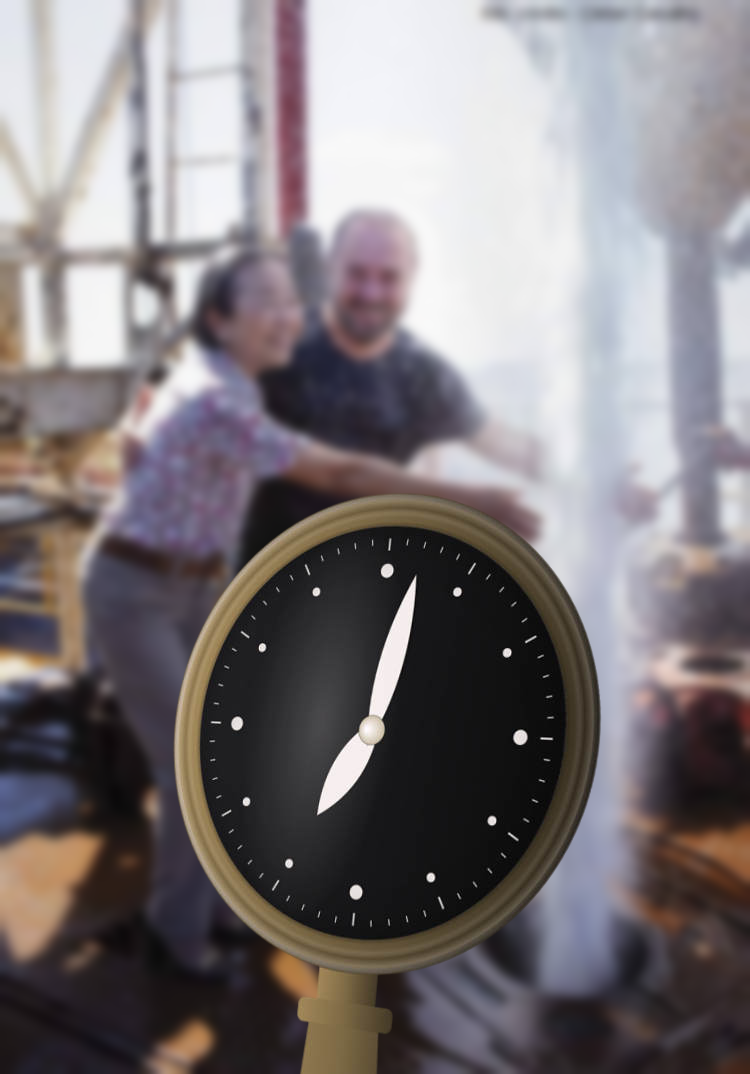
7.02
